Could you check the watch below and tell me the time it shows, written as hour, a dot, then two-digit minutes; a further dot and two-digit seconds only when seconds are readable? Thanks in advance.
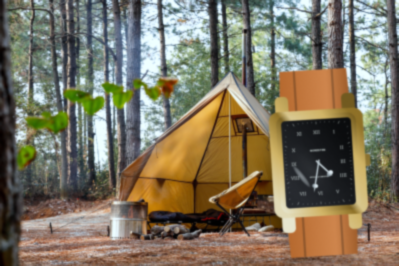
4.32
